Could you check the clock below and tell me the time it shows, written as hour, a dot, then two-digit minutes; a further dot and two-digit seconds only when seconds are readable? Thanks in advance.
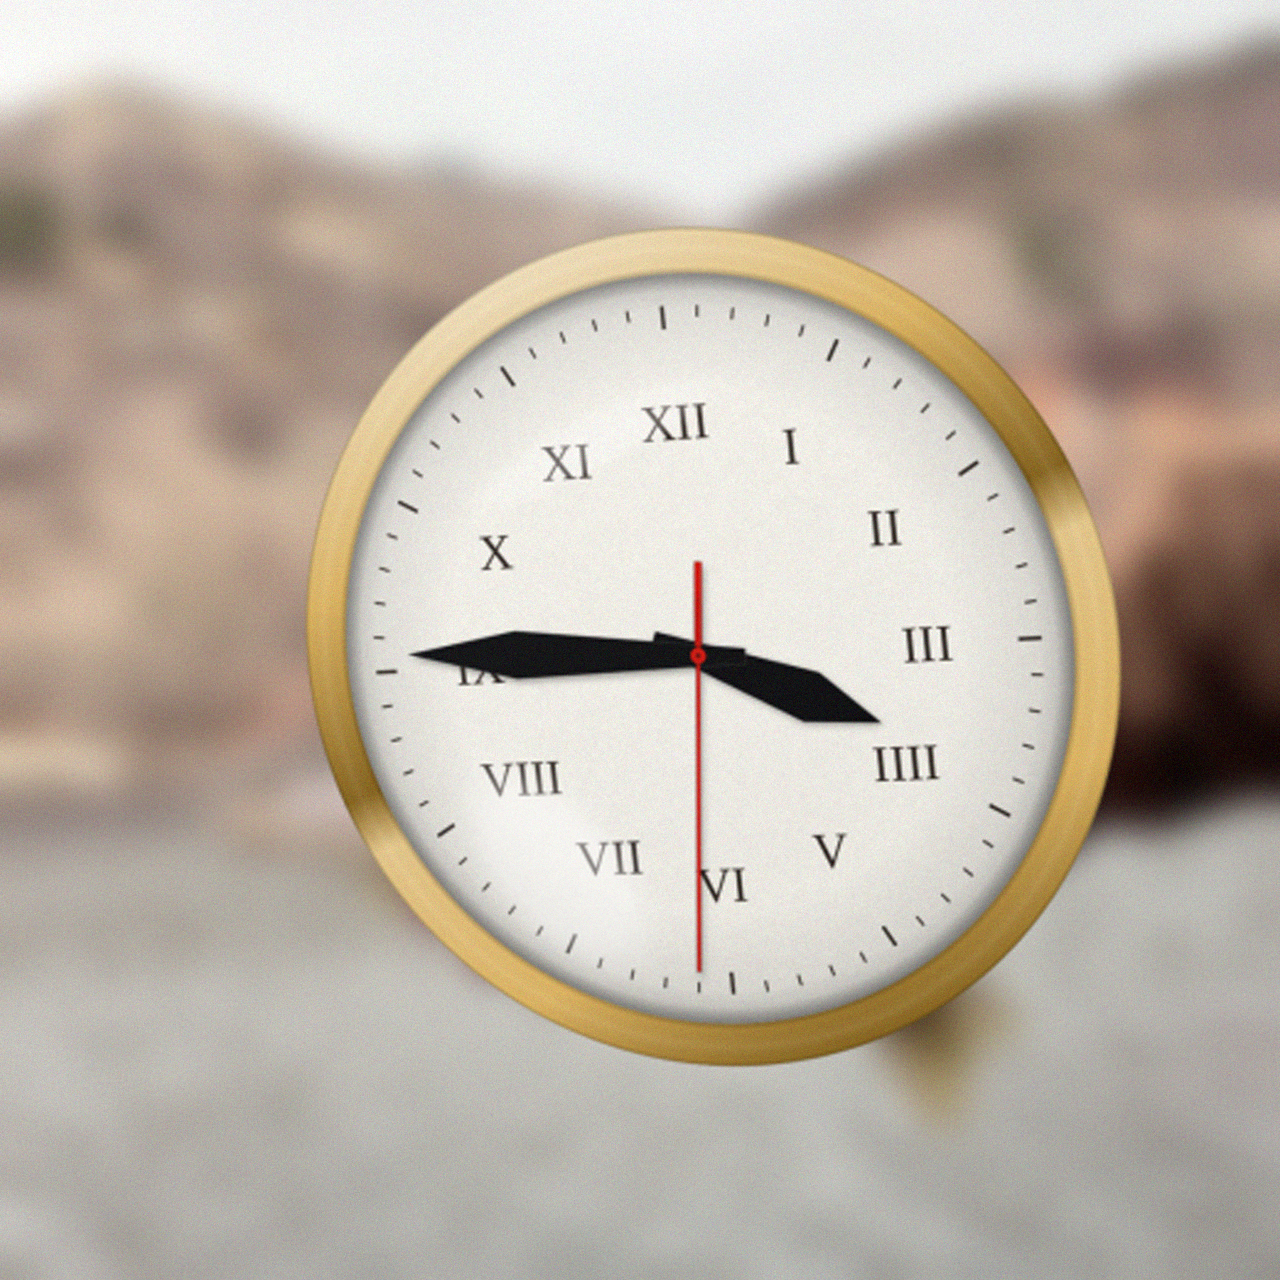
3.45.31
